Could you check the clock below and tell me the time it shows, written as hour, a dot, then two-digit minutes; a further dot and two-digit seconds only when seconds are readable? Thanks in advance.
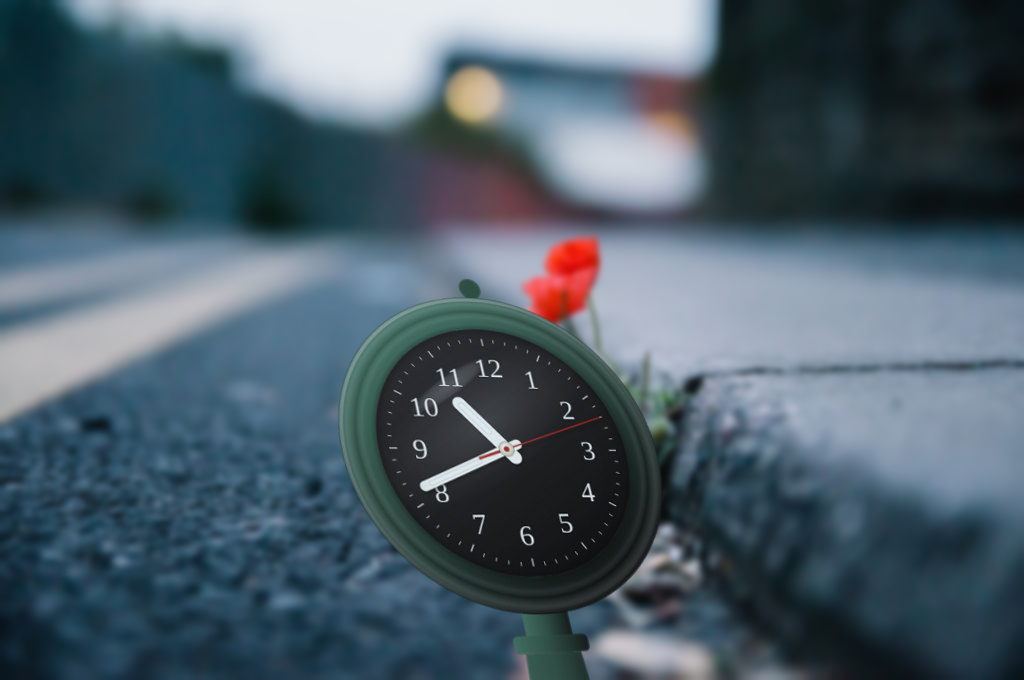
10.41.12
